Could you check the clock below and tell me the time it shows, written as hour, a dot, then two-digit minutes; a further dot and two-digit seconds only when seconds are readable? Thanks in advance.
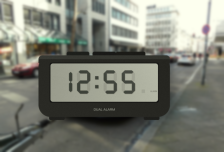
12.55
